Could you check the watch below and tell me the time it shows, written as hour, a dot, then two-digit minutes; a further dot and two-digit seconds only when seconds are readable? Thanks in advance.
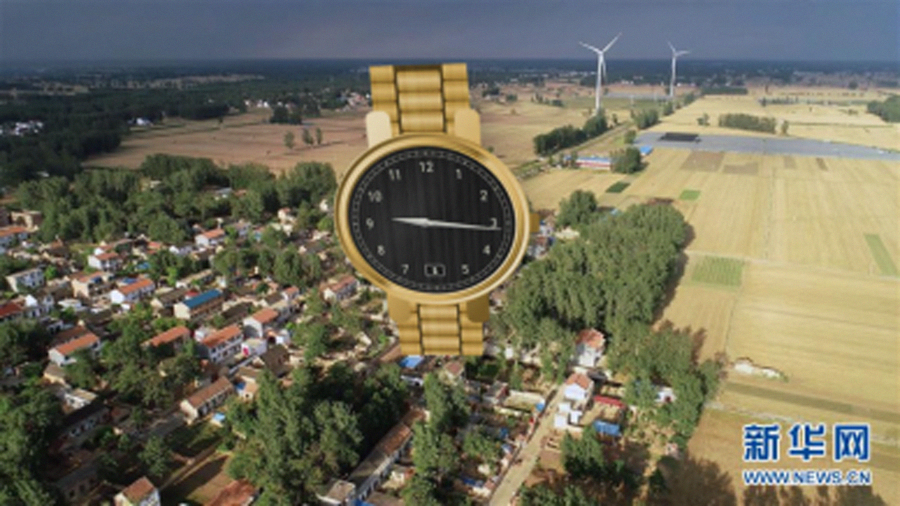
9.16
